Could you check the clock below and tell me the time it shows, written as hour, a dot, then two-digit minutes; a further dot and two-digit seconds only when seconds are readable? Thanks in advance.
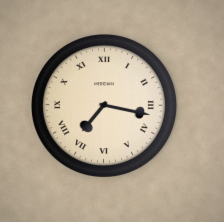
7.17
